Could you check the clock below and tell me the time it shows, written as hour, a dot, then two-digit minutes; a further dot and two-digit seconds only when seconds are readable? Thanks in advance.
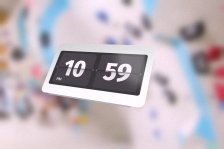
10.59
